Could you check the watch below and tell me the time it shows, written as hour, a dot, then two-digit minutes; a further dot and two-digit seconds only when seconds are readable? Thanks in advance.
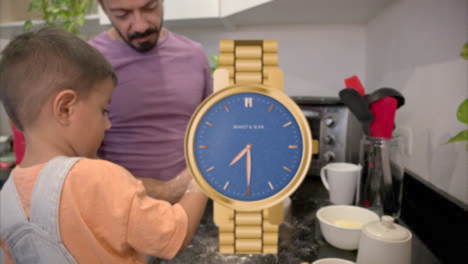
7.30
